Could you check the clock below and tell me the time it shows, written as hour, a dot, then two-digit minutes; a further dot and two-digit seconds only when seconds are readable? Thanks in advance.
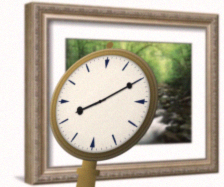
8.10
